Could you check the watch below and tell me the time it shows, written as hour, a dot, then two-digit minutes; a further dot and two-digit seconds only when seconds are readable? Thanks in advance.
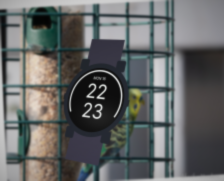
22.23
